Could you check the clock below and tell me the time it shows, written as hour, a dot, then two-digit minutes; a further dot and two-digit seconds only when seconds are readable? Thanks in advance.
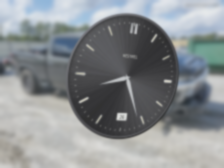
8.26
